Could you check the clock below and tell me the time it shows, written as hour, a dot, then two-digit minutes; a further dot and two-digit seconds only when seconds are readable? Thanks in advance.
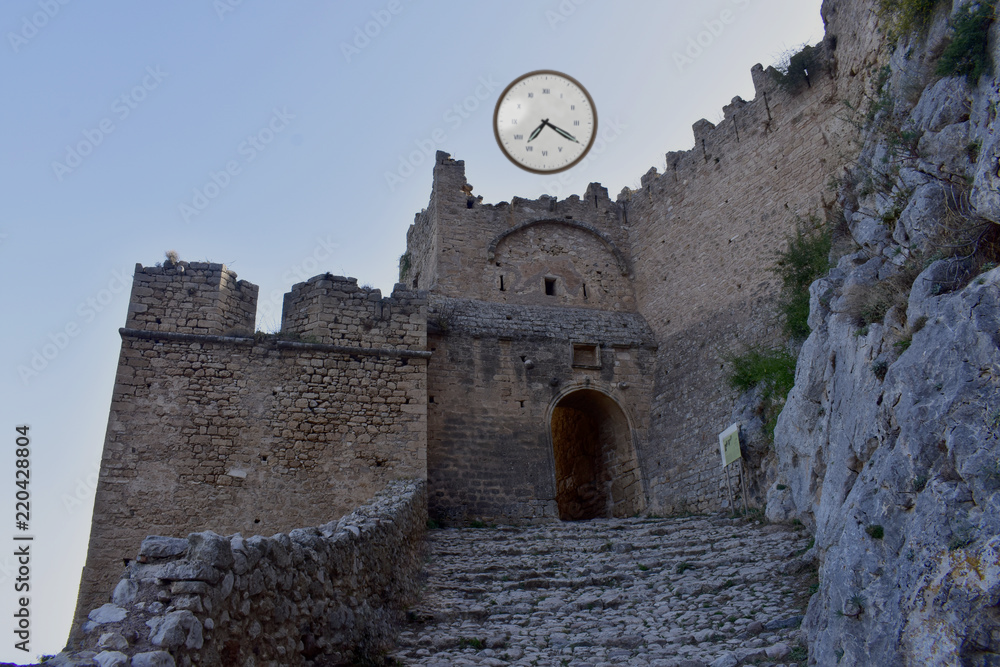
7.20
